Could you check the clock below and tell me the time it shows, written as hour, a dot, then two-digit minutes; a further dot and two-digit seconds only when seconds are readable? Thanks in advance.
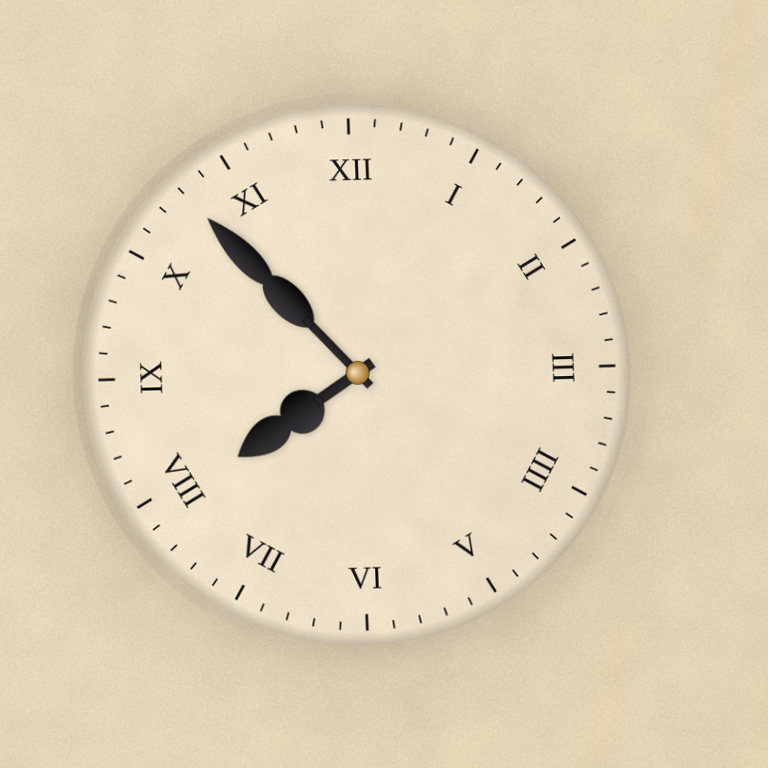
7.53
